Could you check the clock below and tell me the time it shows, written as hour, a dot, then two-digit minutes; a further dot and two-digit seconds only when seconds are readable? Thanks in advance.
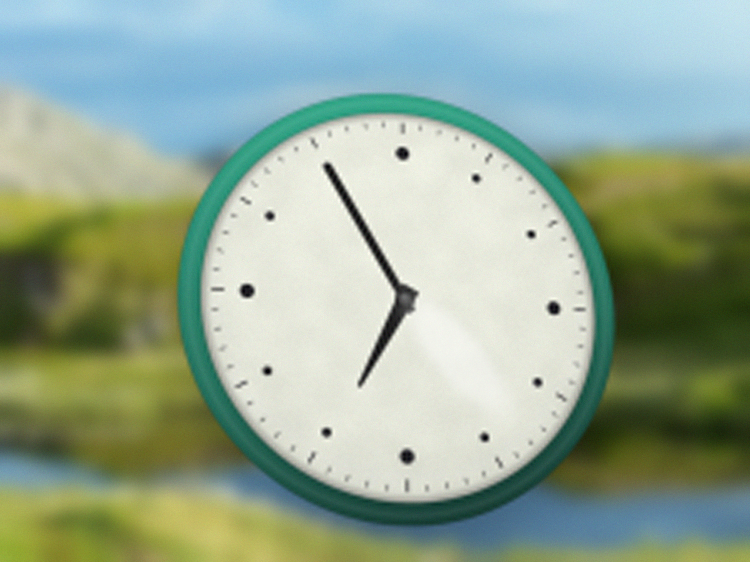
6.55
